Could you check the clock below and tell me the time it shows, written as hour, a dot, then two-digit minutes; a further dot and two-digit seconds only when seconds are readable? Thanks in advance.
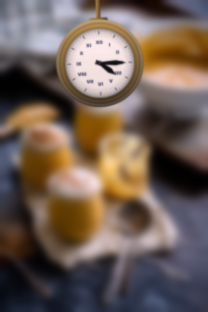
4.15
